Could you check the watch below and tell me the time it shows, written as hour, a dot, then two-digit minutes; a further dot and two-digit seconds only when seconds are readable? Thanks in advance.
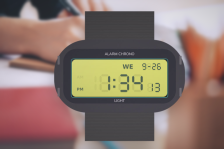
1.34.13
